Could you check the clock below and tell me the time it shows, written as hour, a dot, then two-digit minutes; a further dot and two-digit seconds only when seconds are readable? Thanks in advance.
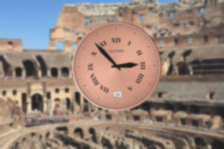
2.53
